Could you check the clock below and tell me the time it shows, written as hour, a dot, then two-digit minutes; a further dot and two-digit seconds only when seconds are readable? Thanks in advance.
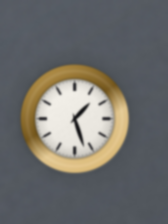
1.27
